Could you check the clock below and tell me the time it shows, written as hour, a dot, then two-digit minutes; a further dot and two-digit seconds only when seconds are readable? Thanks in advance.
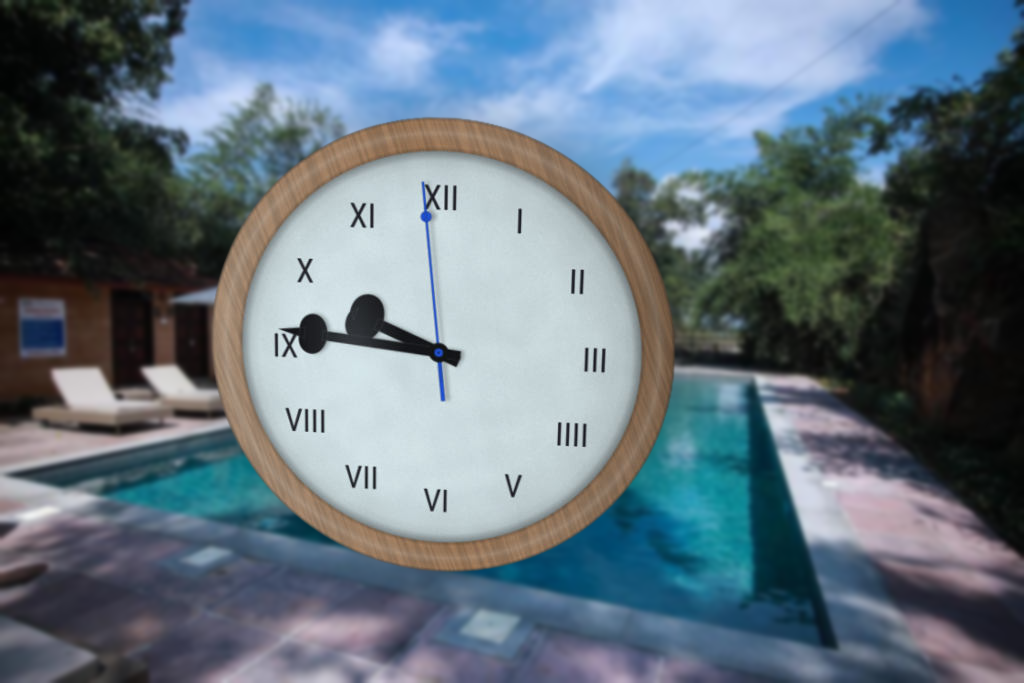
9.45.59
